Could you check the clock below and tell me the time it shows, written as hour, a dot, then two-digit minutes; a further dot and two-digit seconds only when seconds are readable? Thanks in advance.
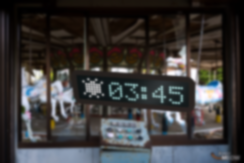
3.45
